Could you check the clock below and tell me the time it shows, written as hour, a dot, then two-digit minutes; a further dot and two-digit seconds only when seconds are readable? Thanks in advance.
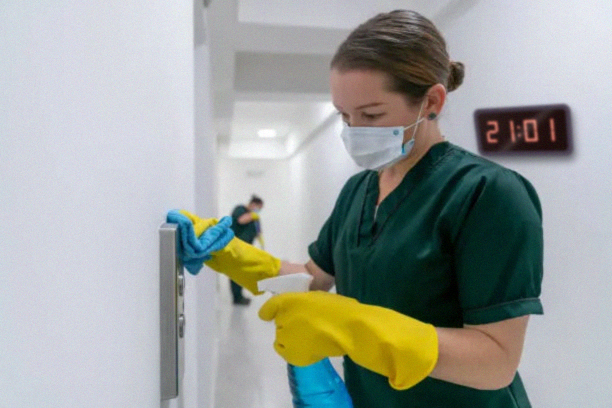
21.01
